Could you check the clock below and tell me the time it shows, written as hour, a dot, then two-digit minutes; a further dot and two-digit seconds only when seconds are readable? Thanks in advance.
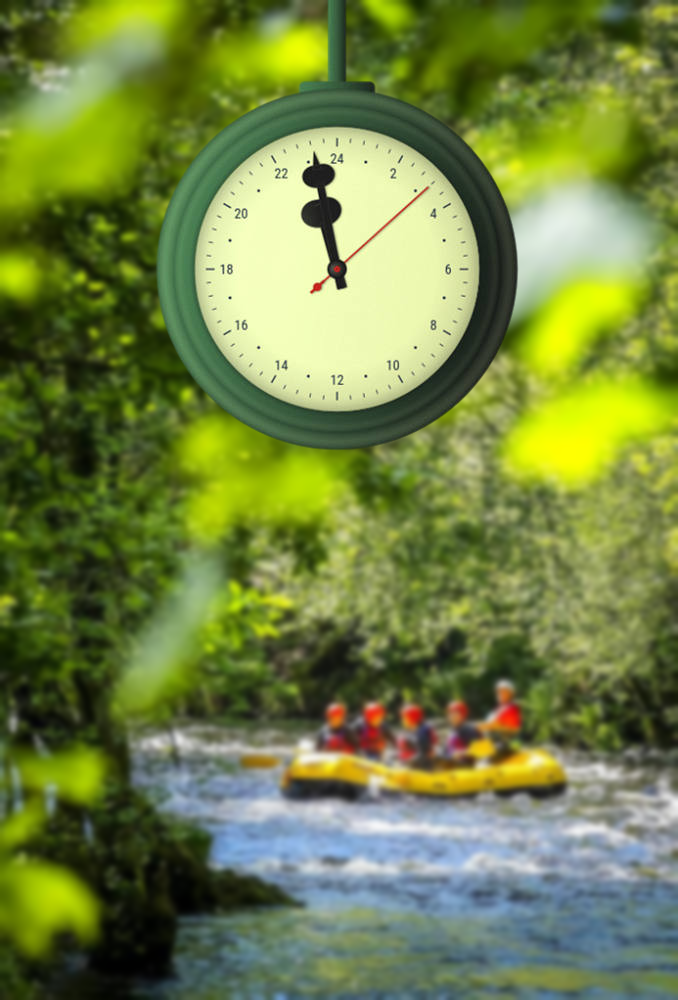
22.58.08
